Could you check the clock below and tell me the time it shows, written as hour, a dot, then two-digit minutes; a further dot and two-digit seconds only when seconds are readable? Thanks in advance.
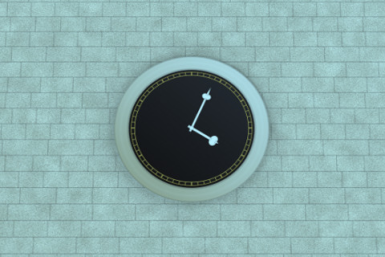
4.04
